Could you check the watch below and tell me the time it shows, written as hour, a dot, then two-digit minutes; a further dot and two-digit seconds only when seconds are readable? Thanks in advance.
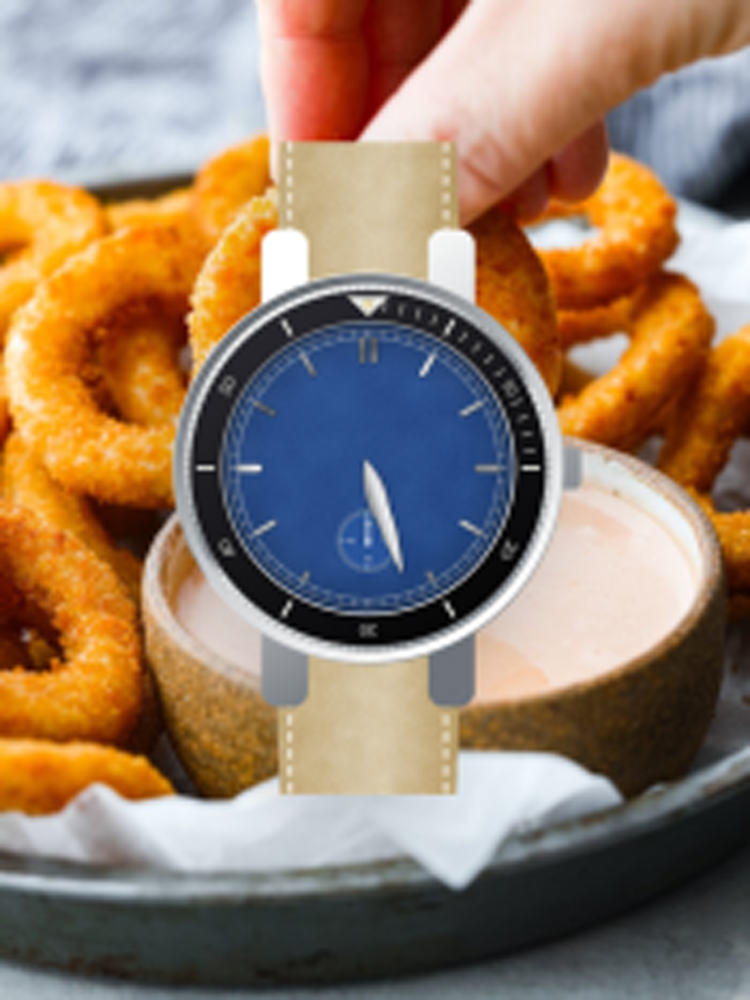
5.27
